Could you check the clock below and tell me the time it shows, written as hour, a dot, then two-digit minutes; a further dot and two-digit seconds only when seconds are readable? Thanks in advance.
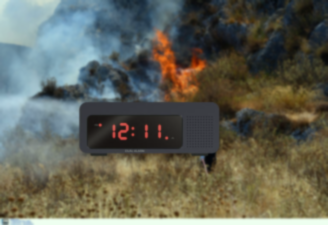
12.11
